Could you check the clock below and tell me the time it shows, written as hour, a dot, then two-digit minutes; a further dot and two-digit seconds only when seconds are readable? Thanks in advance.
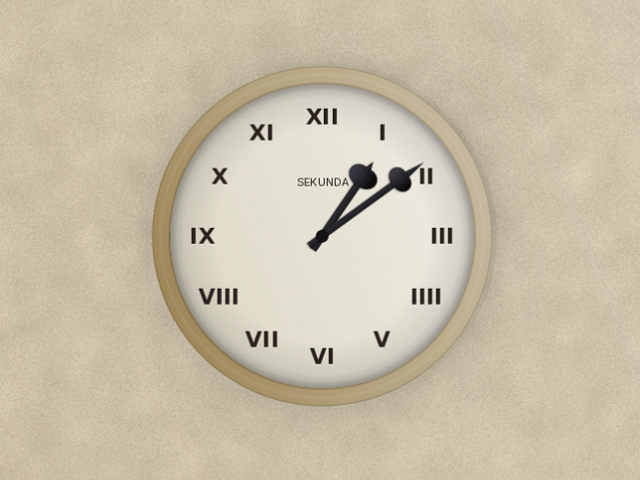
1.09
